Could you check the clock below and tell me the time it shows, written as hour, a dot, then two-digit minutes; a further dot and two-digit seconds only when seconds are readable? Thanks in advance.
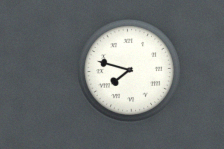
7.48
